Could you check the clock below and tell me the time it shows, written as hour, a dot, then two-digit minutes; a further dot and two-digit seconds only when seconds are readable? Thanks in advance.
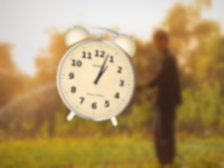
1.03
